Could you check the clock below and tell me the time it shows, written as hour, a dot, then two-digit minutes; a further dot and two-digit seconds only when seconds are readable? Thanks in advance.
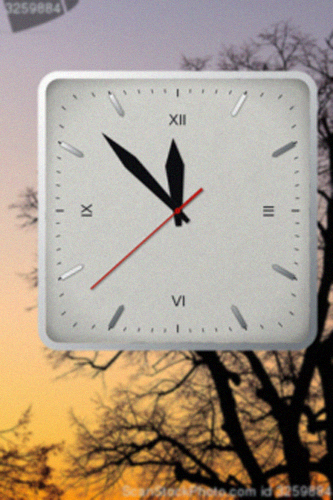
11.52.38
